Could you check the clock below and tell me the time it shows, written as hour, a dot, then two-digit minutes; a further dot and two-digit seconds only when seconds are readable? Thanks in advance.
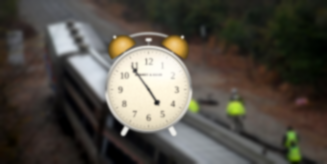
4.54
